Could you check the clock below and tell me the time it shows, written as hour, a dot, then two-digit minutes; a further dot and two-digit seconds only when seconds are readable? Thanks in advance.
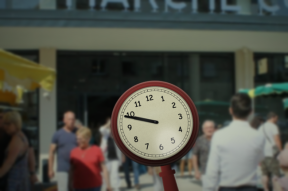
9.49
